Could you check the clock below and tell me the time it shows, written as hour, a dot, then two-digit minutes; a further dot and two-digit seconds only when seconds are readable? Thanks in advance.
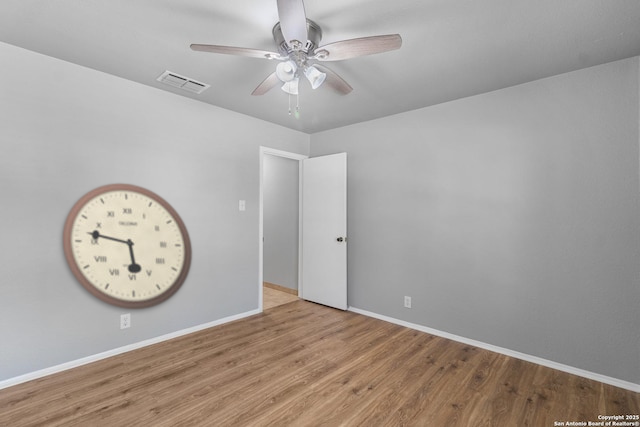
5.47
